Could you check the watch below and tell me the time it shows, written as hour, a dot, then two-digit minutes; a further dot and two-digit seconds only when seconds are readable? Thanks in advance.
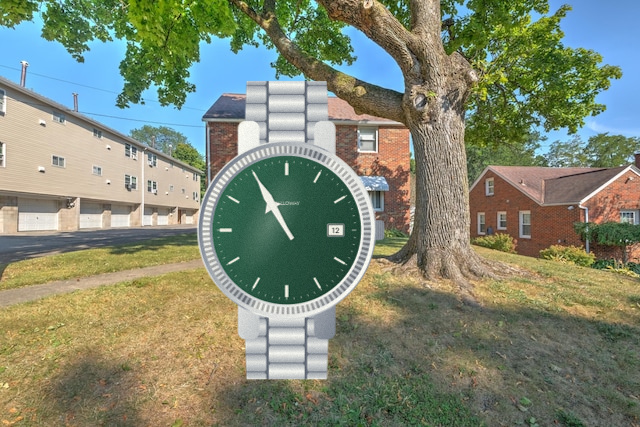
10.55
